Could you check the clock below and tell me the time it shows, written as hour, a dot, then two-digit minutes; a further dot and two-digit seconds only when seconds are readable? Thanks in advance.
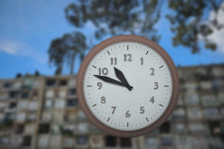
10.48
